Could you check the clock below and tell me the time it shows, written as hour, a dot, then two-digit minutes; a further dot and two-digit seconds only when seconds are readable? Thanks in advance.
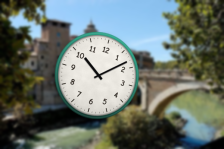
10.08
